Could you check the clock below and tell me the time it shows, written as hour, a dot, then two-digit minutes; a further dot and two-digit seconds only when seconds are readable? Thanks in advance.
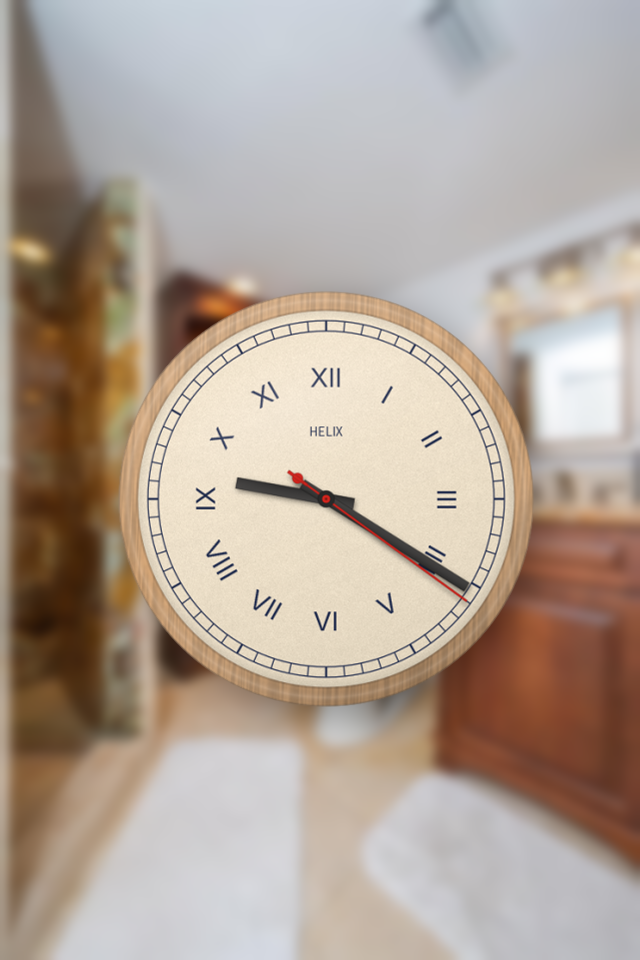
9.20.21
